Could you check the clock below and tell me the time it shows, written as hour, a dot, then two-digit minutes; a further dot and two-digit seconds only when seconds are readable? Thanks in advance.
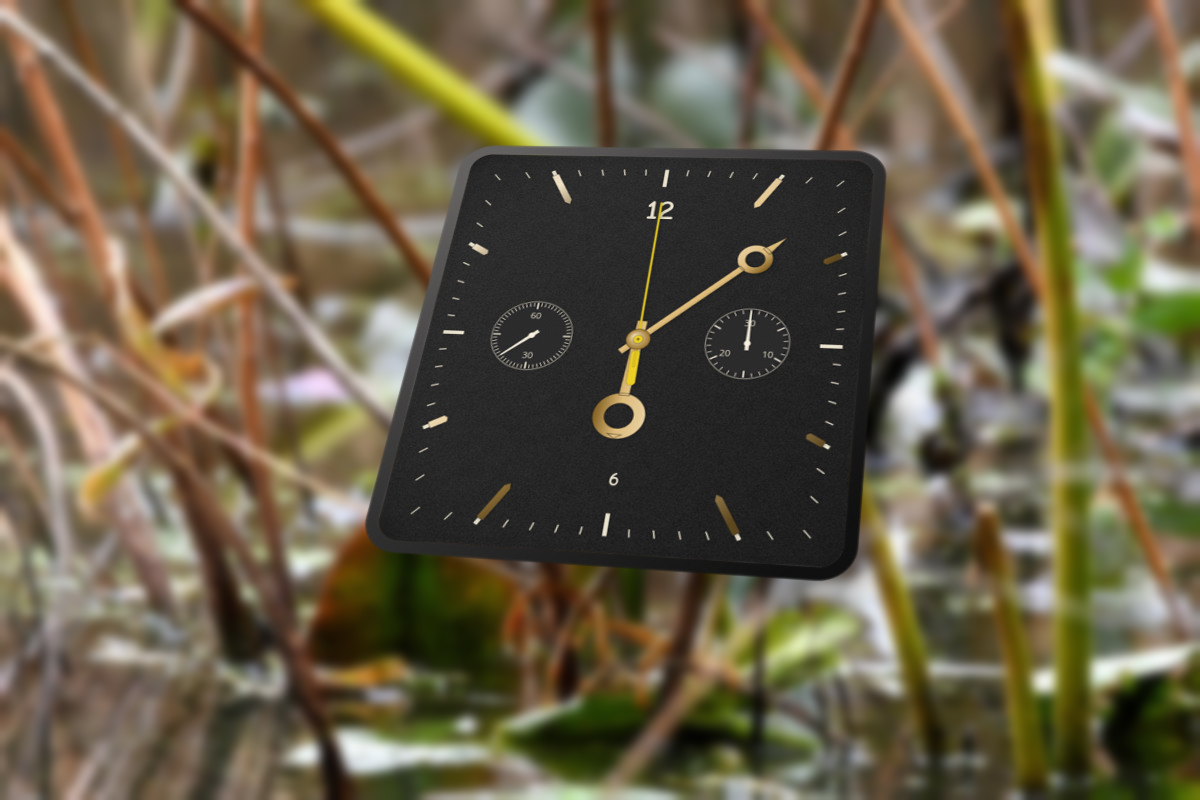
6.07.38
